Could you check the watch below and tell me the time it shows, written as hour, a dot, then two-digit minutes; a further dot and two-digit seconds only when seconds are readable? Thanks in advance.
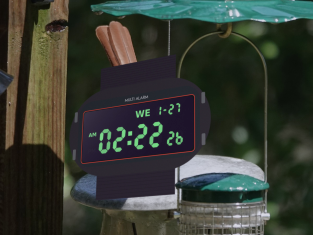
2.22.26
